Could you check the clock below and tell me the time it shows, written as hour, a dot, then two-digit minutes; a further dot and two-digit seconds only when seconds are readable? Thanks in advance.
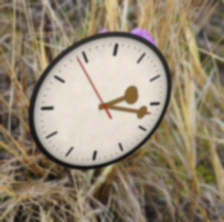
2.16.54
